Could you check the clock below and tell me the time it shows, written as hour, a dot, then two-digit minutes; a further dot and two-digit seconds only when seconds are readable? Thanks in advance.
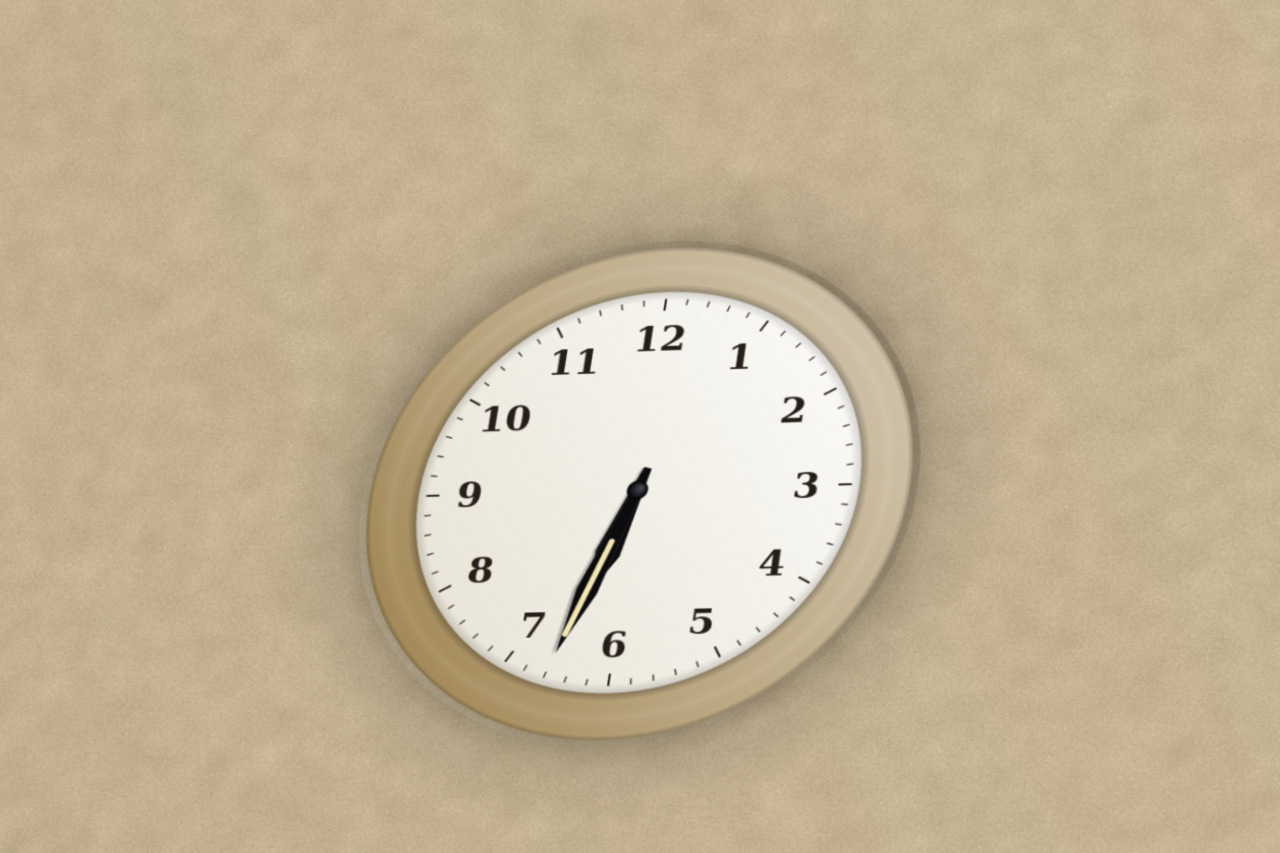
6.33
